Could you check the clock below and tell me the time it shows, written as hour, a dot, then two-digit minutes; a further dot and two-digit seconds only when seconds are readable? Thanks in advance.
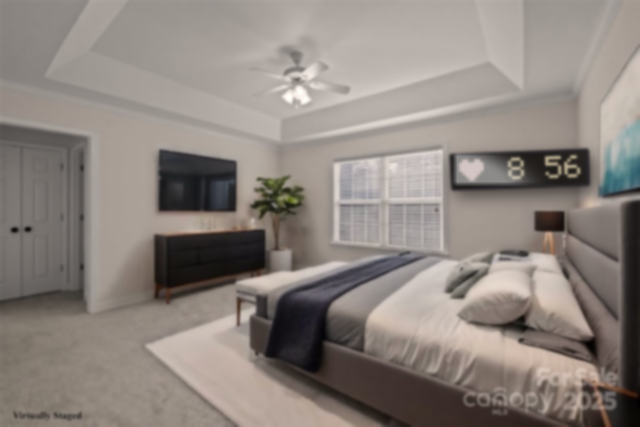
8.56
